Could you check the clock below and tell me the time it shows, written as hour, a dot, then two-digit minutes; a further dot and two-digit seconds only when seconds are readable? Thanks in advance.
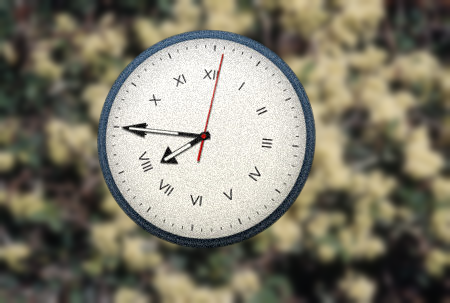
7.45.01
